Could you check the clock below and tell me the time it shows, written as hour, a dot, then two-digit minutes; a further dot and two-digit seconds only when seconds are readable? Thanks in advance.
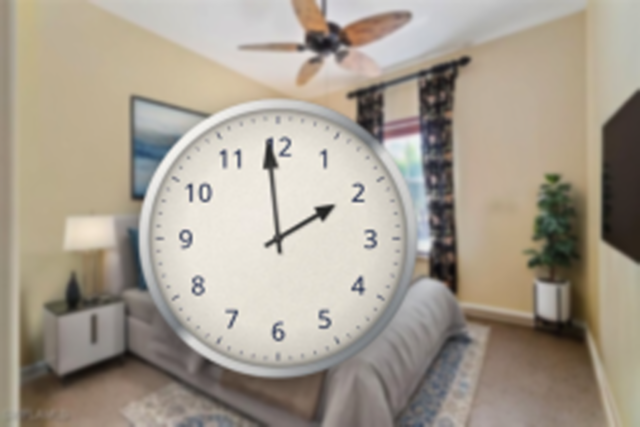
1.59
